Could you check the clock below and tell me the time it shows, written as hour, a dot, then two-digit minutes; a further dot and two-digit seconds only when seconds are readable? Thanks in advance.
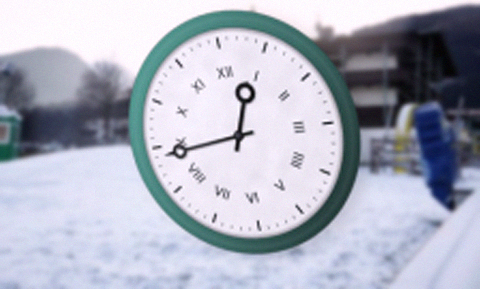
12.44
